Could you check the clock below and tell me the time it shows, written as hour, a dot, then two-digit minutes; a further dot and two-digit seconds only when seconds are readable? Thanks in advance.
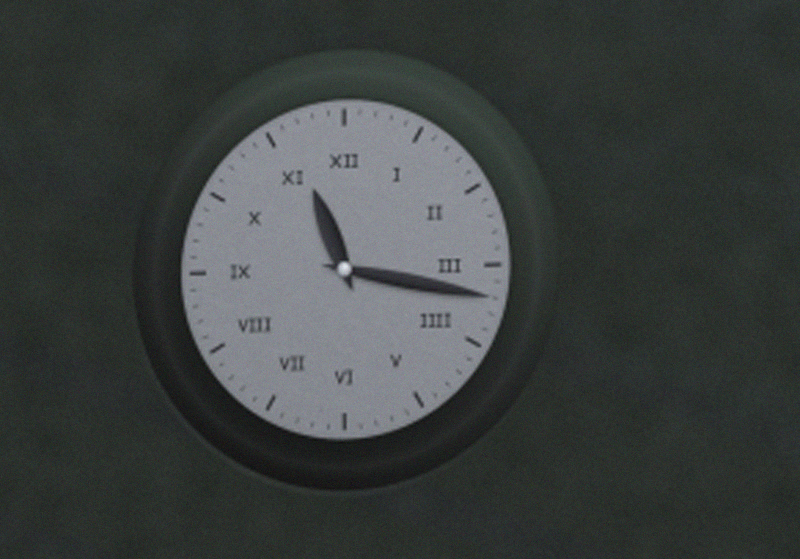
11.17
